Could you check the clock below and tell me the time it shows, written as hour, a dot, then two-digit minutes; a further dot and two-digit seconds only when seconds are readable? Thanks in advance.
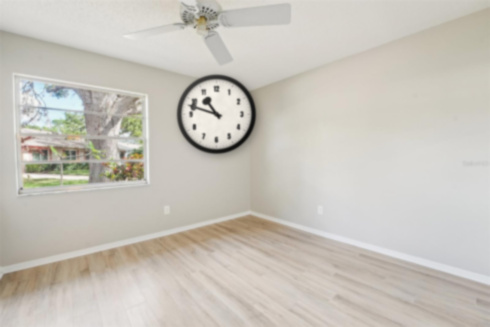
10.48
